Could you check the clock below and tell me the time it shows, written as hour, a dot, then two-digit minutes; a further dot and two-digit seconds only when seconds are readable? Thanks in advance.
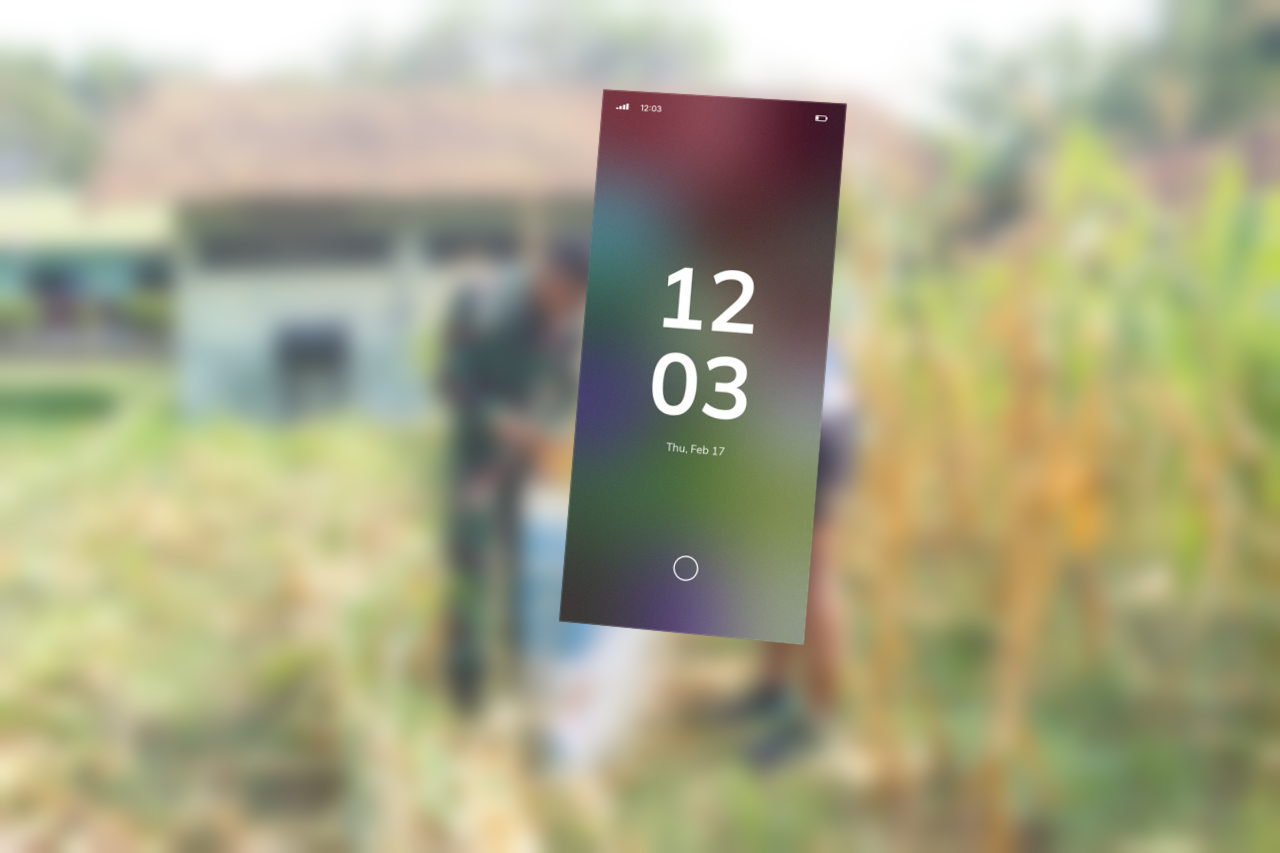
12.03
